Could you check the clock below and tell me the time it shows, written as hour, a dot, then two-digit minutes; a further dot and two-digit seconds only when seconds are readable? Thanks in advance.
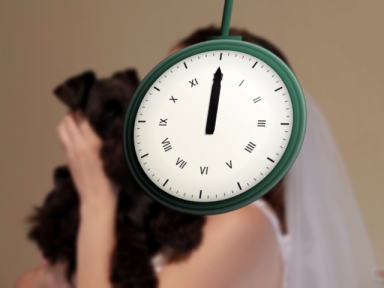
12.00
